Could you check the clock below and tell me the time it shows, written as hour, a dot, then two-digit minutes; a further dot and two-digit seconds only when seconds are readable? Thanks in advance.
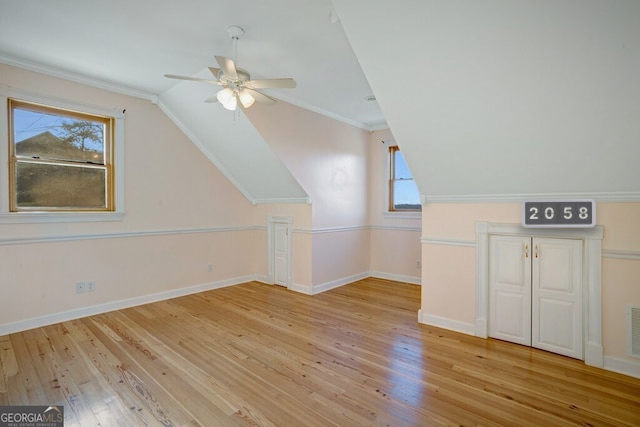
20.58
